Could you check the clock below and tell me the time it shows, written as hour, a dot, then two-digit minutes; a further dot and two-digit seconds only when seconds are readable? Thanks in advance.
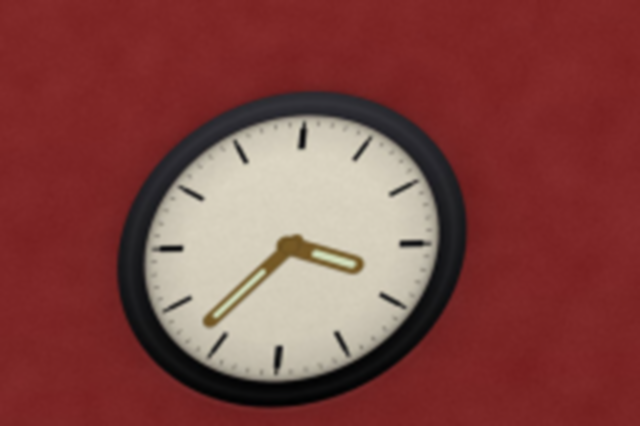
3.37
